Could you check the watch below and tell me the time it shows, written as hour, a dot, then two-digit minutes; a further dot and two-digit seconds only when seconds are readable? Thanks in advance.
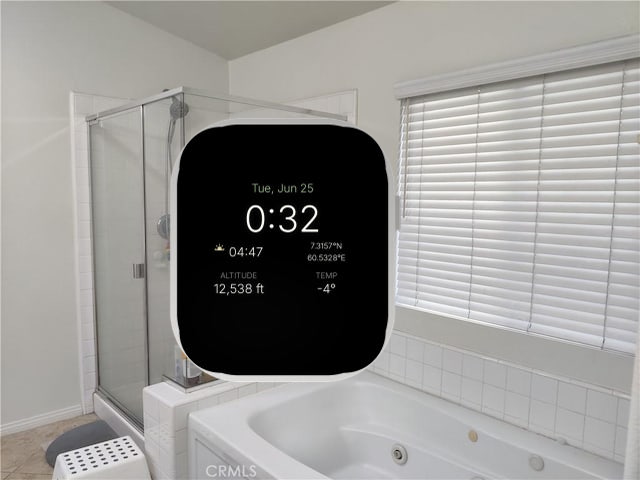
0.32
